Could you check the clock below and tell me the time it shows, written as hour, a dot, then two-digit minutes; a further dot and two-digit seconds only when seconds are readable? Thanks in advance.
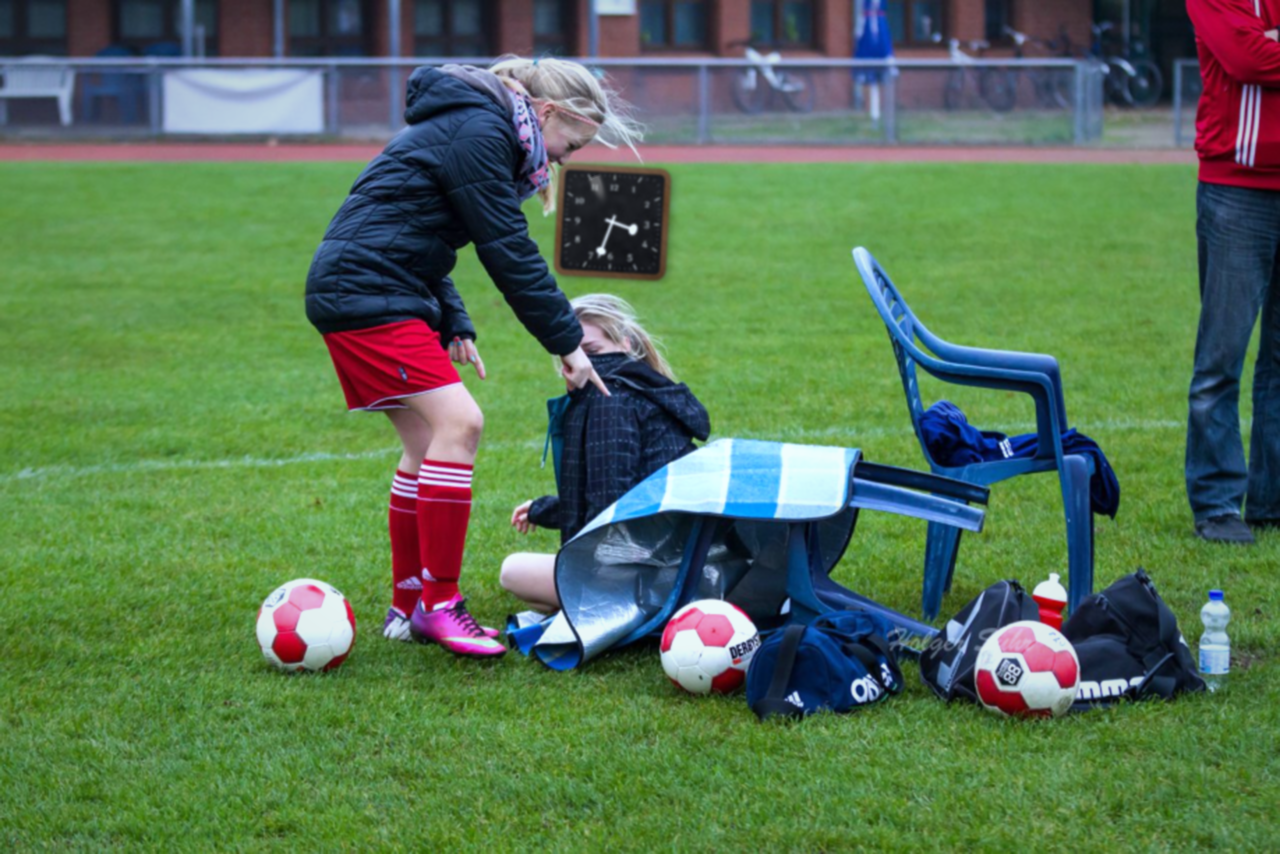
3.33
